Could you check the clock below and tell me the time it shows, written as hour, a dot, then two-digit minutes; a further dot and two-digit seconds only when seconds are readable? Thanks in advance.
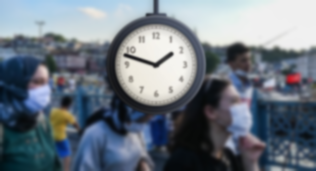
1.48
